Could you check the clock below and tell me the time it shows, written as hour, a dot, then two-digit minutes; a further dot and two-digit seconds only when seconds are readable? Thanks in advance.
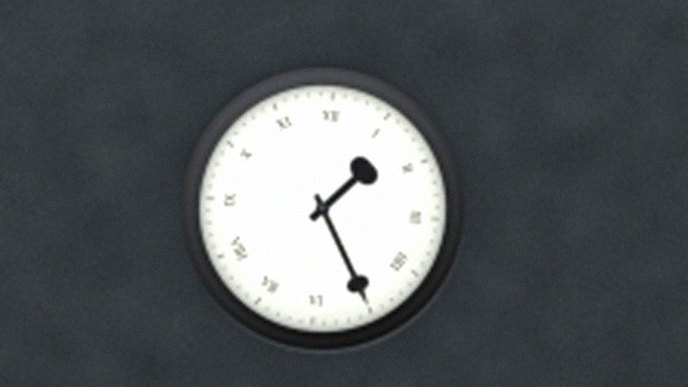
1.25
